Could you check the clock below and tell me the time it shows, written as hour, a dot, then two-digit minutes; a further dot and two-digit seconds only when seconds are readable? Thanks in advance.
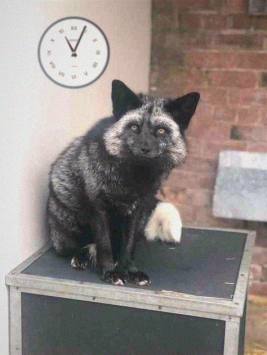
11.04
